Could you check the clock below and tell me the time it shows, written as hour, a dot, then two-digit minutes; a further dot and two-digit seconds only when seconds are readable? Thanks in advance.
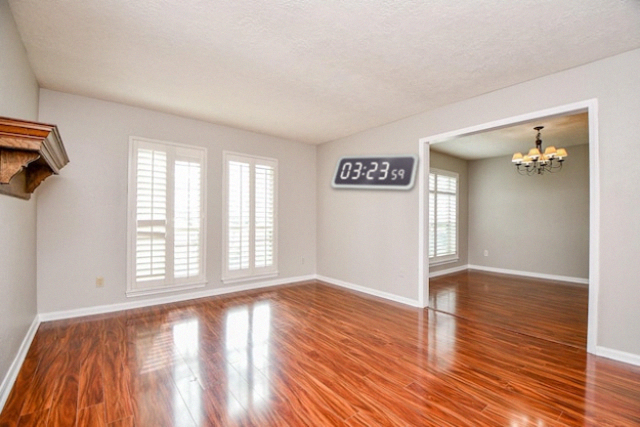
3.23.59
